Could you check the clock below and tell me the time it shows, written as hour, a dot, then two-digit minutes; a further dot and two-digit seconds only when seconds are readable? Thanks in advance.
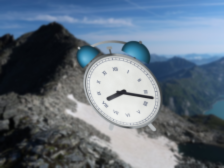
8.17
